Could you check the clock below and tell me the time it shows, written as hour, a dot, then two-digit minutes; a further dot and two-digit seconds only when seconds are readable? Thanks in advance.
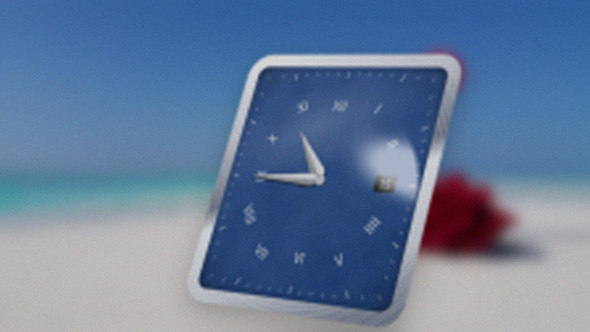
10.45
